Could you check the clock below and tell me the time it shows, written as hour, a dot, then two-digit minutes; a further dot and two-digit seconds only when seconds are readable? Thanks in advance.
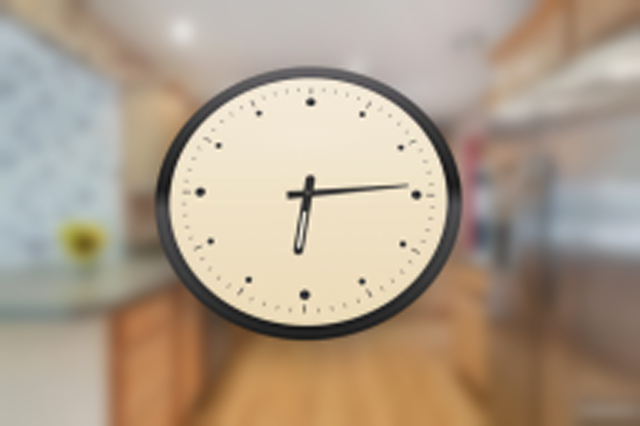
6.14
